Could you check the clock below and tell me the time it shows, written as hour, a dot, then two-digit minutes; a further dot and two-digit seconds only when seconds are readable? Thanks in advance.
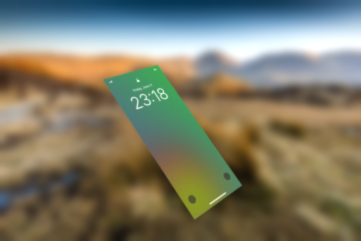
23.18
